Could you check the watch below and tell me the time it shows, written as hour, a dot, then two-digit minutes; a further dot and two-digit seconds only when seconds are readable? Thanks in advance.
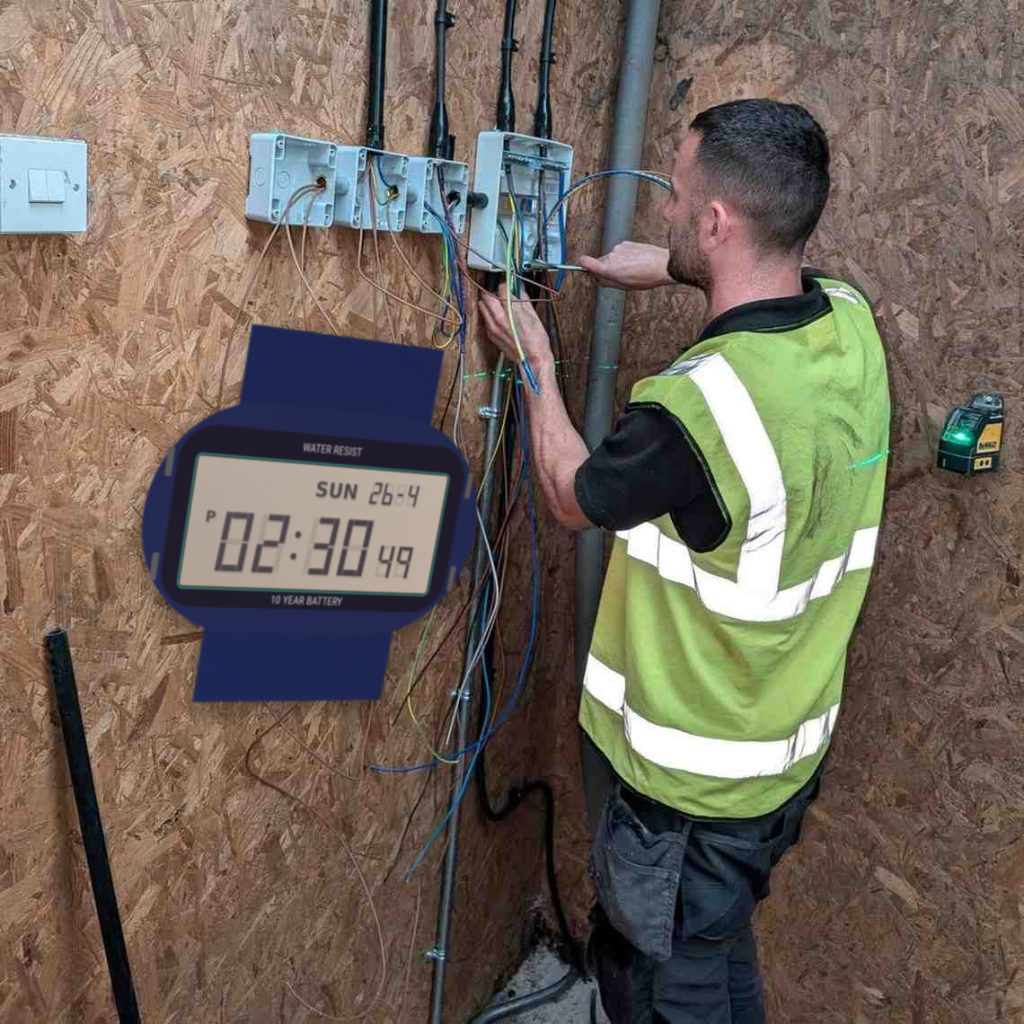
2.30.49
